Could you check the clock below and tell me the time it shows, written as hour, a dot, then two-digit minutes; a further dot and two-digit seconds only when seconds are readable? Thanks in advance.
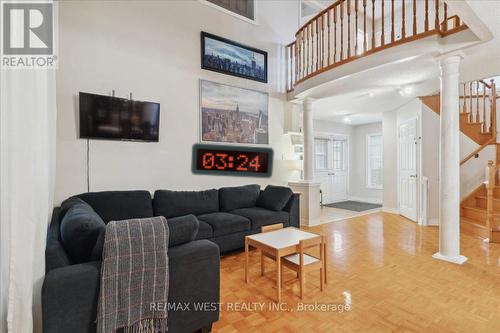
3.24
